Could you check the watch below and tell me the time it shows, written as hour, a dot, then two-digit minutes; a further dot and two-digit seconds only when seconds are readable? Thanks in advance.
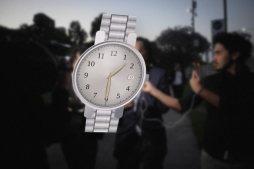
1.30
